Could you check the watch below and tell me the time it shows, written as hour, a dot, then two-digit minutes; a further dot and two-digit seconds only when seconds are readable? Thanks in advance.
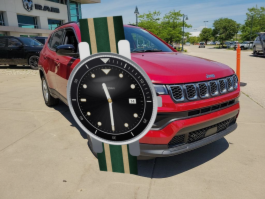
11.30
